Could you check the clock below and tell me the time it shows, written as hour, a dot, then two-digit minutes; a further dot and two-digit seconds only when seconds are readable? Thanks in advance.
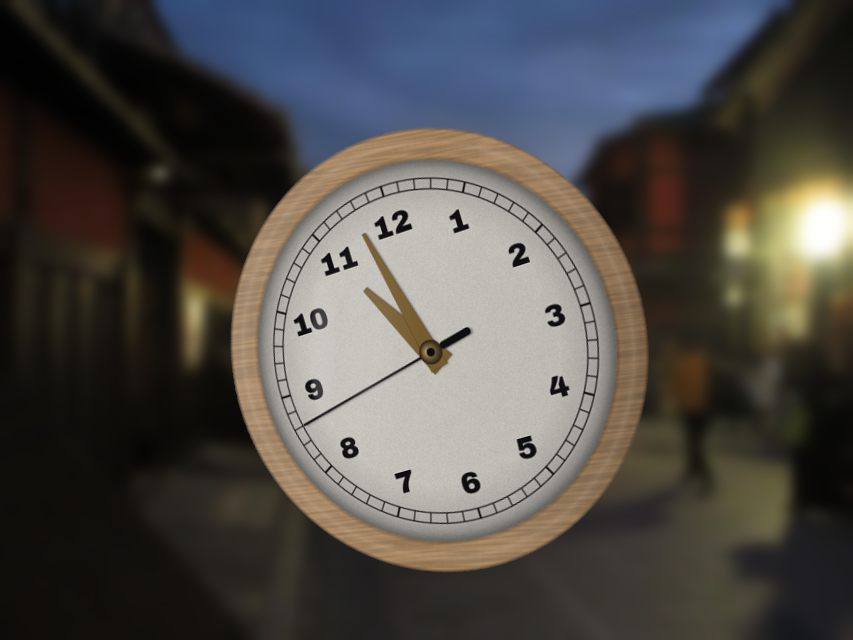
10.57.43
